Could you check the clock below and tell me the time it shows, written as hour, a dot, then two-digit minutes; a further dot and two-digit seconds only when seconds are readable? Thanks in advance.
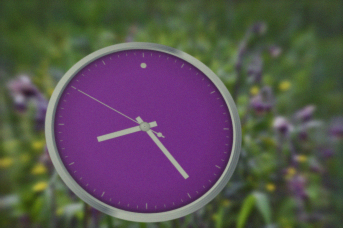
8.23.50
